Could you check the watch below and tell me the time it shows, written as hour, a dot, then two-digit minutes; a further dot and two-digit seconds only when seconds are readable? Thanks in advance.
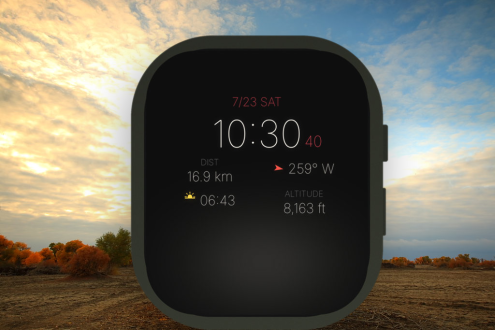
10.30.40
